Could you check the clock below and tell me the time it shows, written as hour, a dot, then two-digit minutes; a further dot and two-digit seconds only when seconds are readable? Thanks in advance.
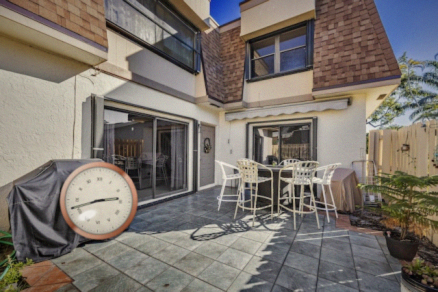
2.42
